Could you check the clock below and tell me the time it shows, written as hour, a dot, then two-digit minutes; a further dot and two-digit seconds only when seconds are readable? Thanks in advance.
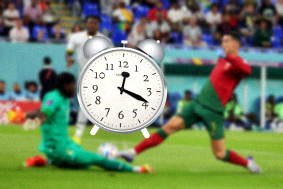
12.19
